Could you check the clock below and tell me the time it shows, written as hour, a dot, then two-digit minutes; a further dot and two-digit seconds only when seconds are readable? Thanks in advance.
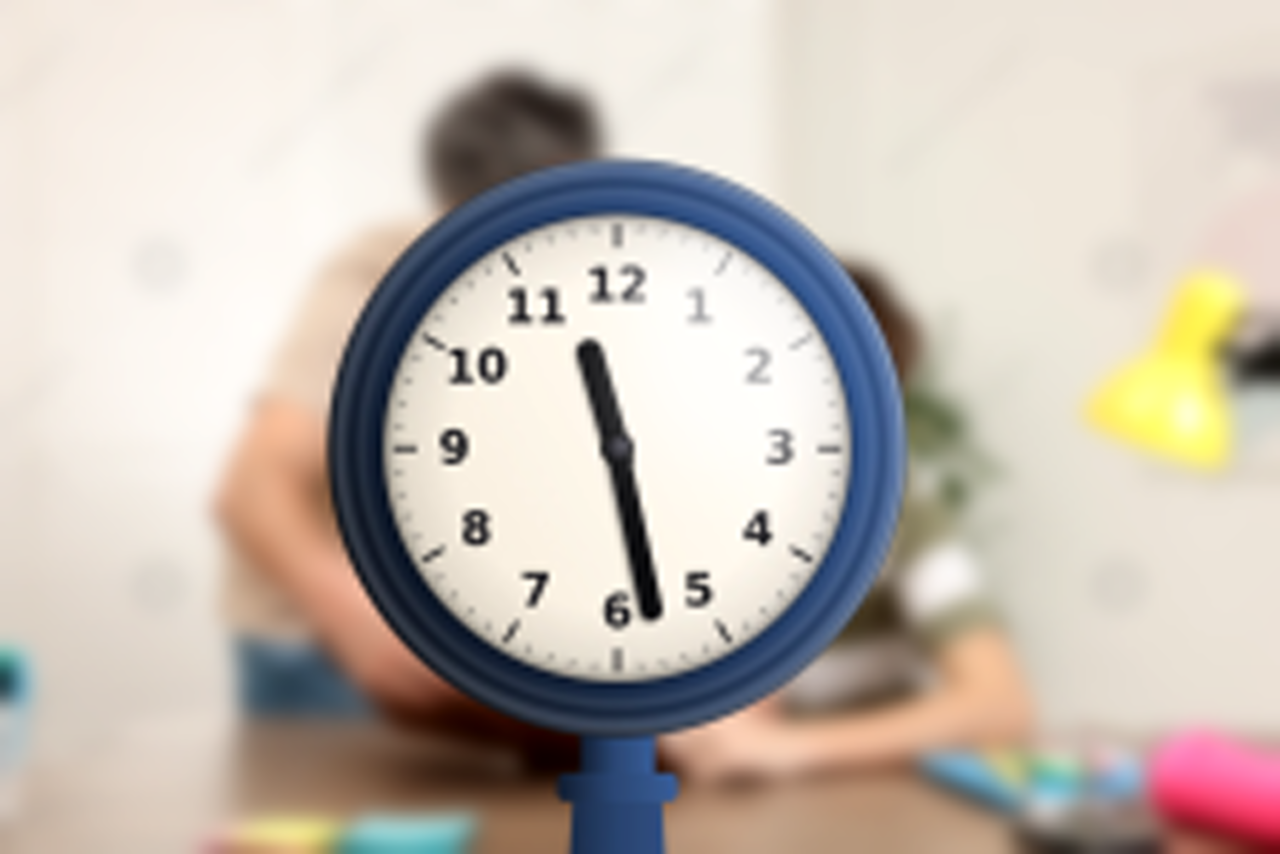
11.28
